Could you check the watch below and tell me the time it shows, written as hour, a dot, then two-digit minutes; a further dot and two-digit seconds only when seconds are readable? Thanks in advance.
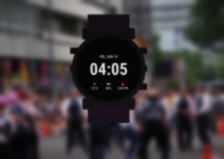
4.05
